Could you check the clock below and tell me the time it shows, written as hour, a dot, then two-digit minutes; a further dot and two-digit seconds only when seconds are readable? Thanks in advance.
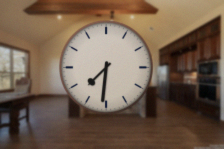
7.31
